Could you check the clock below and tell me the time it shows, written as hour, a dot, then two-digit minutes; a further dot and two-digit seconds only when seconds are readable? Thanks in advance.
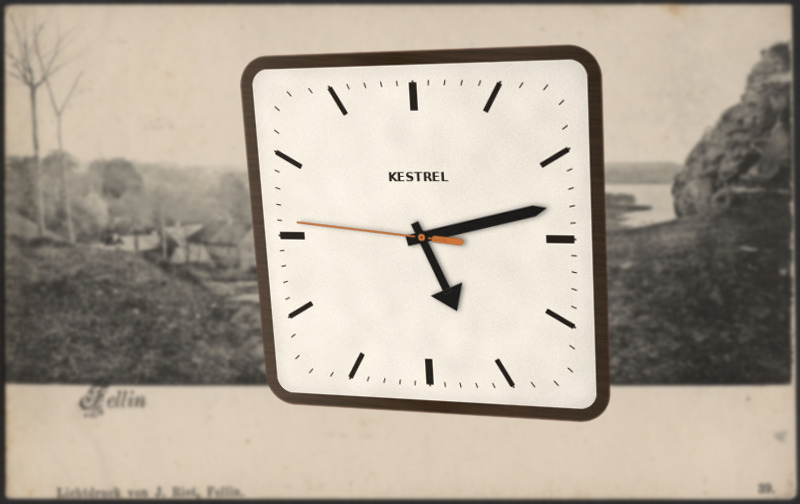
5.12.46
